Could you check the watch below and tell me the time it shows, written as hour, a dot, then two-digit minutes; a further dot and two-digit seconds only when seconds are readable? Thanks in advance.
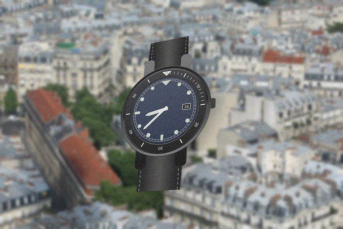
8.38
